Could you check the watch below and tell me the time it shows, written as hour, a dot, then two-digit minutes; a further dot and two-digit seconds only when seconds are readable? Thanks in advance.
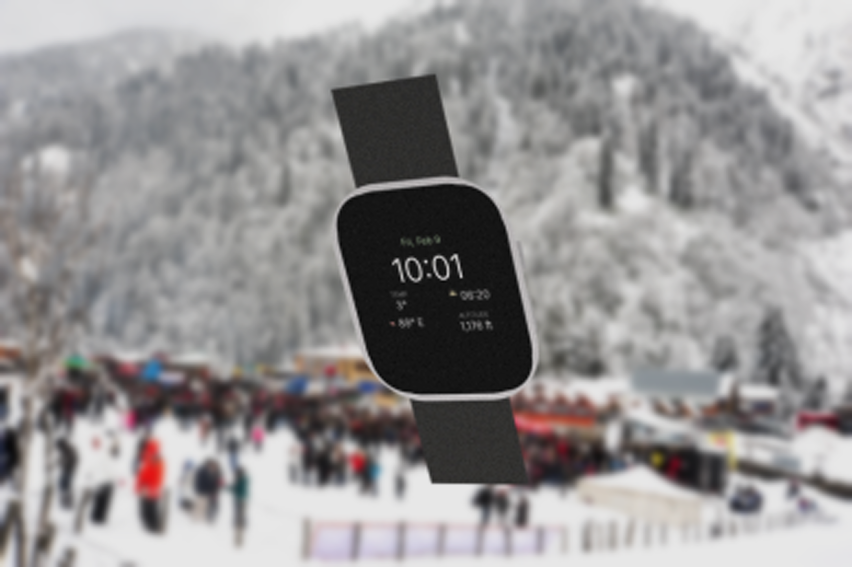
10.01
